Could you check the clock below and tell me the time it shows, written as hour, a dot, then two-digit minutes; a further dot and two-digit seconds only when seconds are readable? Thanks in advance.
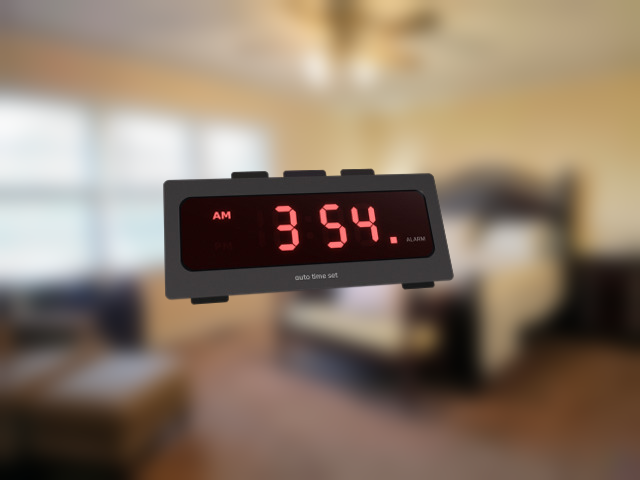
3.54
